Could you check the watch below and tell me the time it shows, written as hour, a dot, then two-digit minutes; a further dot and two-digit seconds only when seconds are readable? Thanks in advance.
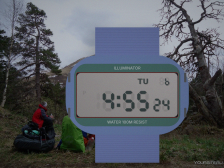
4.55.24
